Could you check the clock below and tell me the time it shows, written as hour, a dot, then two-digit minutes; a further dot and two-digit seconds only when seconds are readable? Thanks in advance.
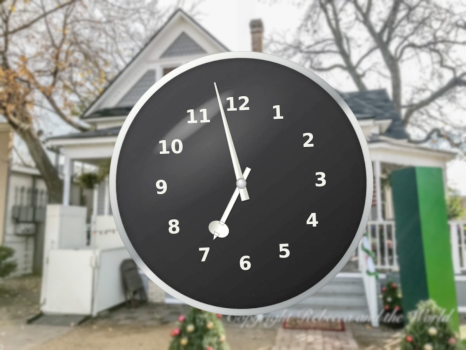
6.58
